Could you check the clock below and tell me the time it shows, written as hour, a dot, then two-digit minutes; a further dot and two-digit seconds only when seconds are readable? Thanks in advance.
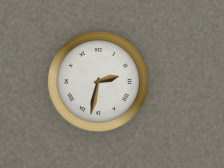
2.32
